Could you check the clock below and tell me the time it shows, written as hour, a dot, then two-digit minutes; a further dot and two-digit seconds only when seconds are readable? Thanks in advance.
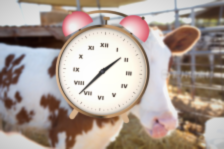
1.37
